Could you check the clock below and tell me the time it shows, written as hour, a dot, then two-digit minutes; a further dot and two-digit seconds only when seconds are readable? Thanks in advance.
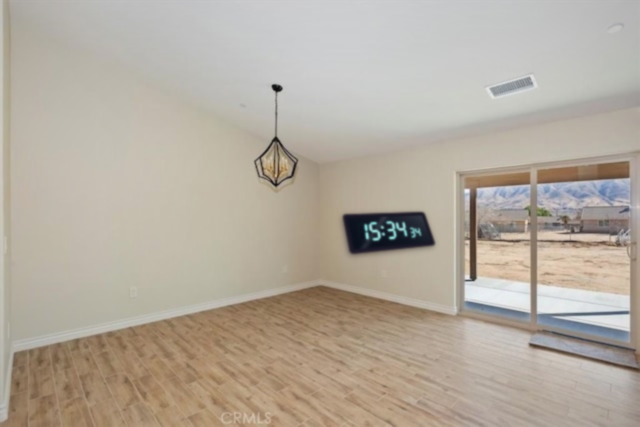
15.34
